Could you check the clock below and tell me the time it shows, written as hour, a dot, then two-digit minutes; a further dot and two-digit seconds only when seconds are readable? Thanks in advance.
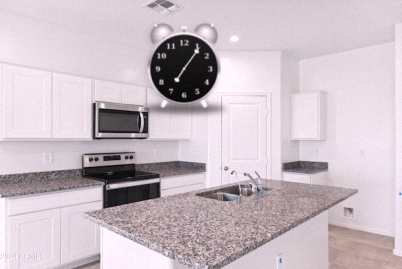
7.06
